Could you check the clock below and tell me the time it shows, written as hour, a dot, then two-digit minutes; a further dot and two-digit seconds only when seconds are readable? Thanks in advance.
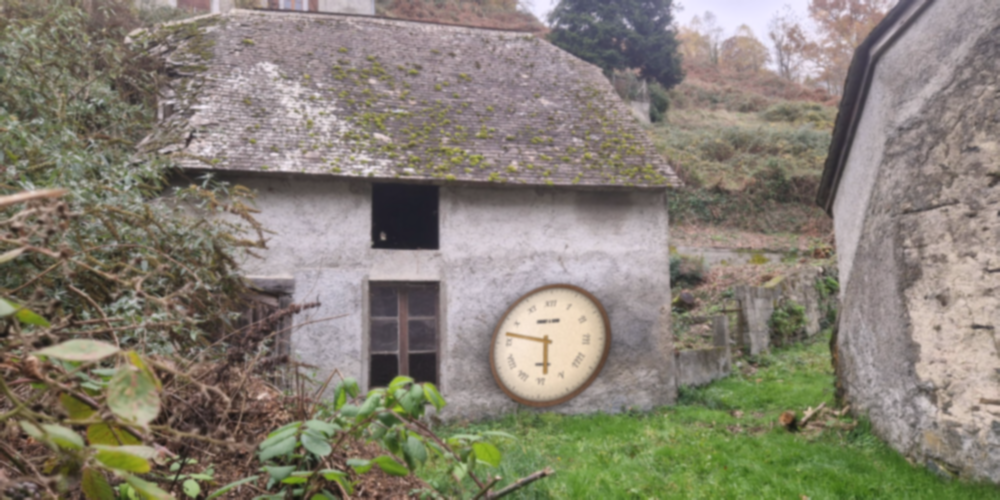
5.47
